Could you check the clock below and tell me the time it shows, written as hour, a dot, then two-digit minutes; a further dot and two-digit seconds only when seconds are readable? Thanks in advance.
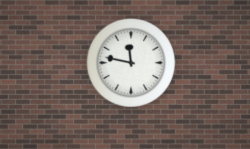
11.47
